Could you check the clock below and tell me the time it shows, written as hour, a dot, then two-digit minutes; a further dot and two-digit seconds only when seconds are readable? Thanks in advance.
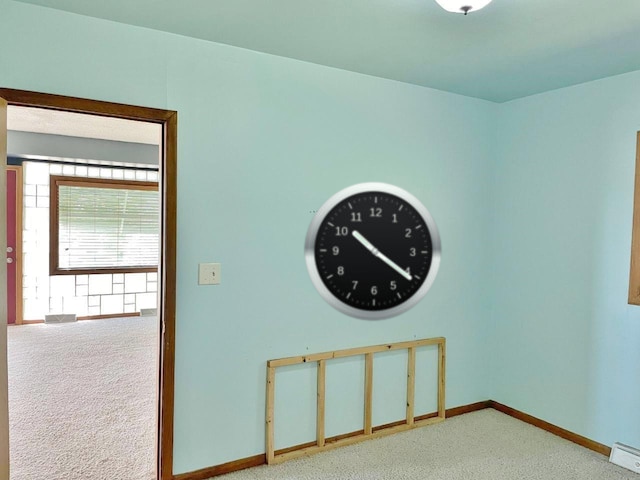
10.21
